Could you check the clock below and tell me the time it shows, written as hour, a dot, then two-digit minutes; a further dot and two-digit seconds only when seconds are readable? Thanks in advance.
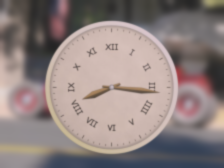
8.16
